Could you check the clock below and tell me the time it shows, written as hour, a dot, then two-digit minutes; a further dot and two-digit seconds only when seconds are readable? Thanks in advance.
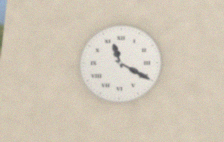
11.20
